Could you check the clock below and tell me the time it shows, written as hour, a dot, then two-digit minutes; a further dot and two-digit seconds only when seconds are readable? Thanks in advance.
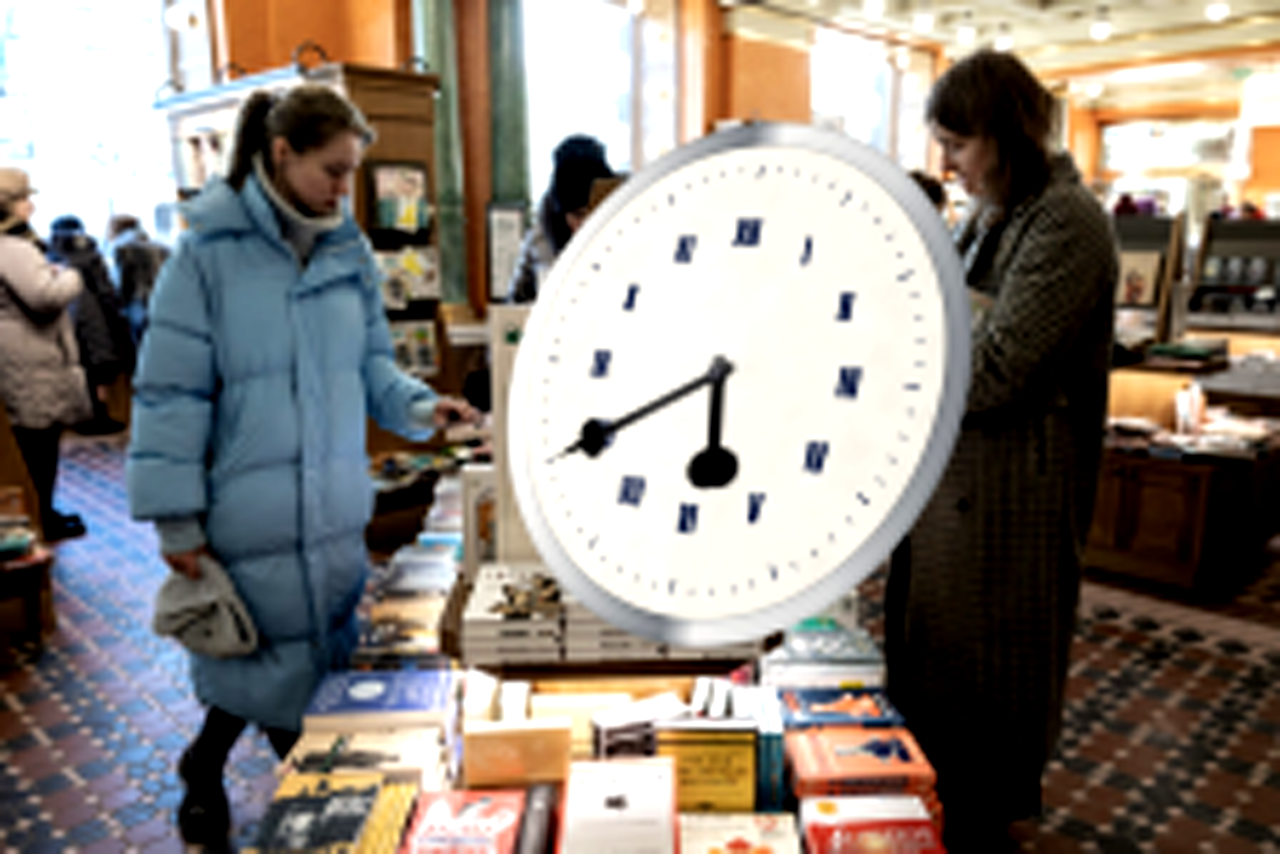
5.40
